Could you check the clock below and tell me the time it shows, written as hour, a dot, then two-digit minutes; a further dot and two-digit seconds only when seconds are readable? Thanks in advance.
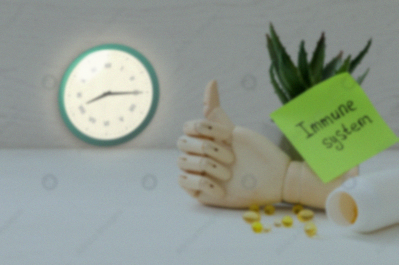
8.15
